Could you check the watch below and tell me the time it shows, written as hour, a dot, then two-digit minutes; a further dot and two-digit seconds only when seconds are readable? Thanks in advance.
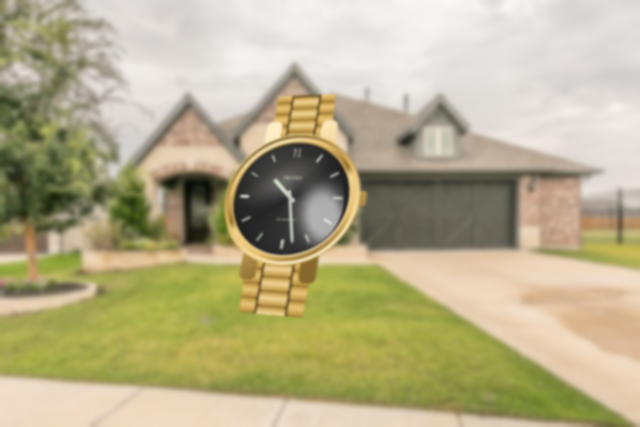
10.28
